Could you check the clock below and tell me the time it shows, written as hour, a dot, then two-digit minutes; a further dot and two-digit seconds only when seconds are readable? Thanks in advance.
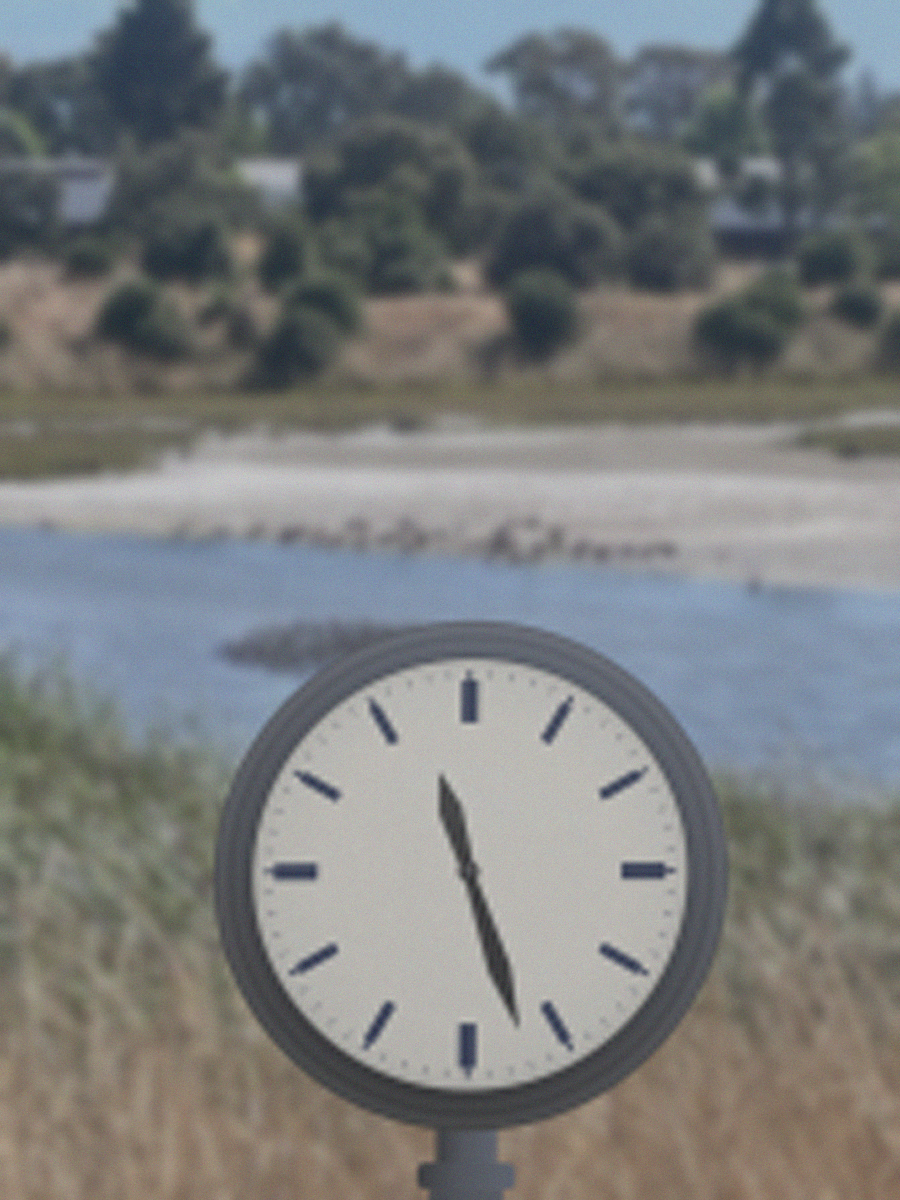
11.27
